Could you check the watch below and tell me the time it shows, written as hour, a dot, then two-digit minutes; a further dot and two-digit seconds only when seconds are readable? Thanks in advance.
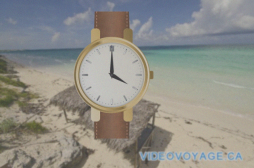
4.00
